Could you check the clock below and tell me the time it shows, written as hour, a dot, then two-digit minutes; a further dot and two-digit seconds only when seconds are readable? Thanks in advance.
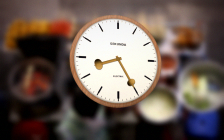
8.25
